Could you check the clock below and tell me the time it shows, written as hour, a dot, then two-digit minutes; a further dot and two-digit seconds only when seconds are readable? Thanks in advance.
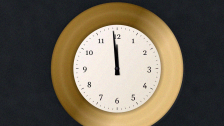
11.59
